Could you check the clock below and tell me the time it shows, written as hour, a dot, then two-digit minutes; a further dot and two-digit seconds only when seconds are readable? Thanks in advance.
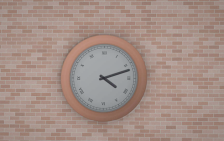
4.12
